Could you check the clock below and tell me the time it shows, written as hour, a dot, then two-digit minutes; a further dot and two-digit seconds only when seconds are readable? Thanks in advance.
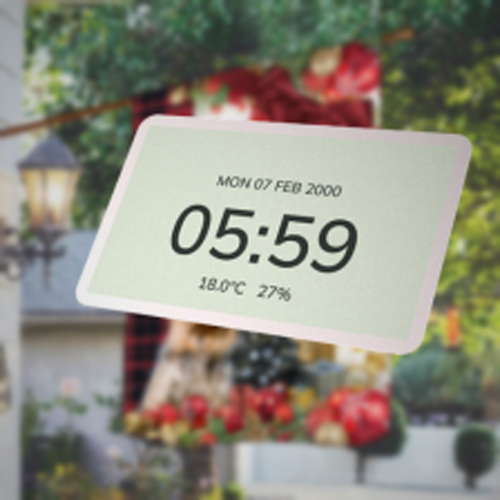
5.59
